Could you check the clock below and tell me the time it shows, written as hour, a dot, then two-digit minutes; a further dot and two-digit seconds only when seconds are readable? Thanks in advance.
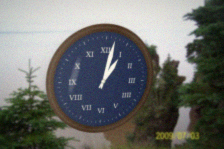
1.02
